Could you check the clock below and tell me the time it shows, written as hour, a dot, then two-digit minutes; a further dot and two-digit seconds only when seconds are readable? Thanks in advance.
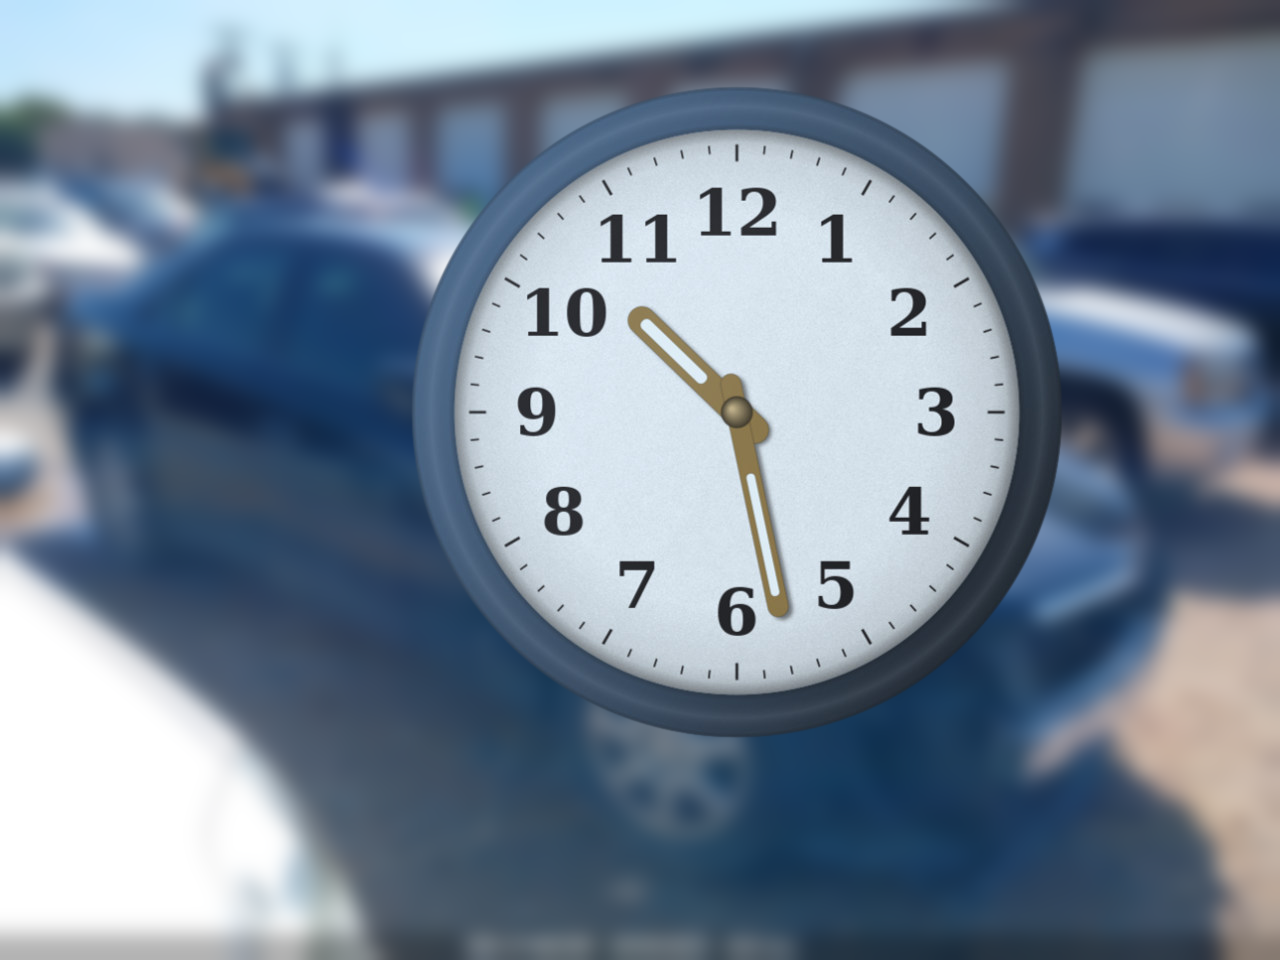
10.28
